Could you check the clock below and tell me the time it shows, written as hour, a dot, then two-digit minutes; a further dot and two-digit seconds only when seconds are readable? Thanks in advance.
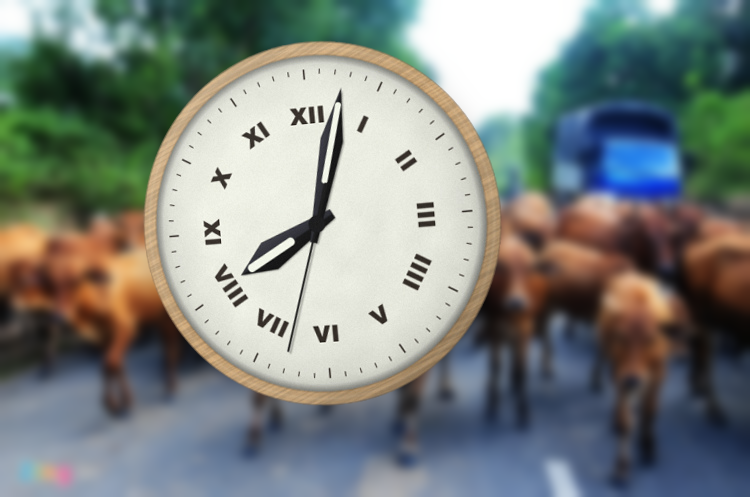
8.02.33
